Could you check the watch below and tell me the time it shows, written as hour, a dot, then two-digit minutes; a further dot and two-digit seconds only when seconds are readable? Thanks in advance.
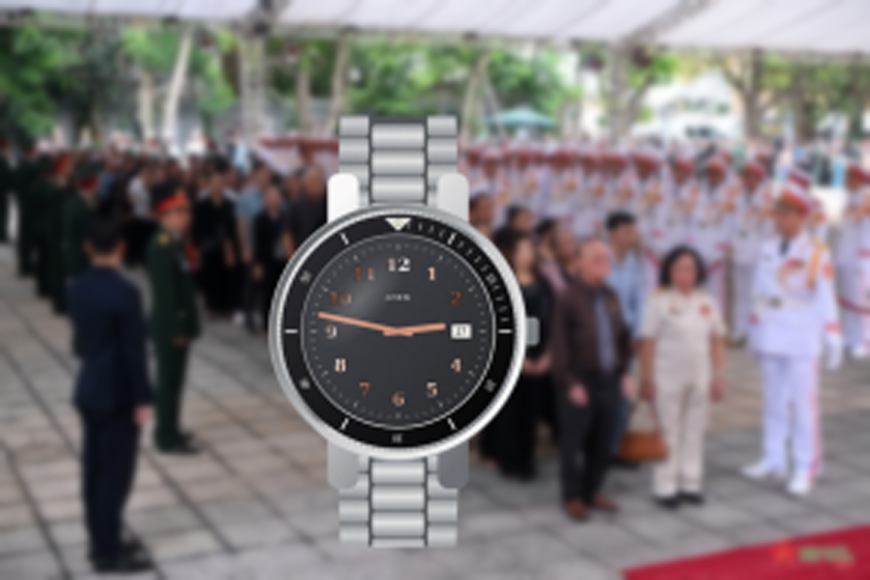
2.47
